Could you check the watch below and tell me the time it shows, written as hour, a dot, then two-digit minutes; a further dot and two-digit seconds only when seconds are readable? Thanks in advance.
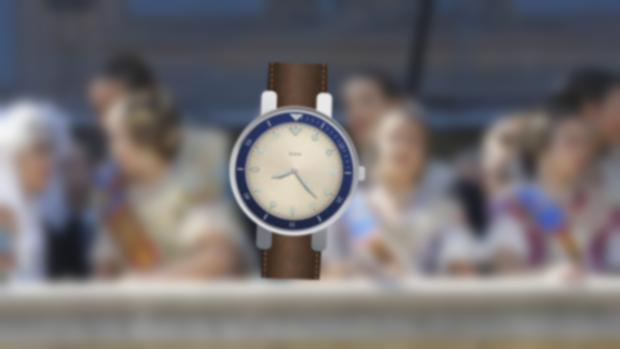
8.23
